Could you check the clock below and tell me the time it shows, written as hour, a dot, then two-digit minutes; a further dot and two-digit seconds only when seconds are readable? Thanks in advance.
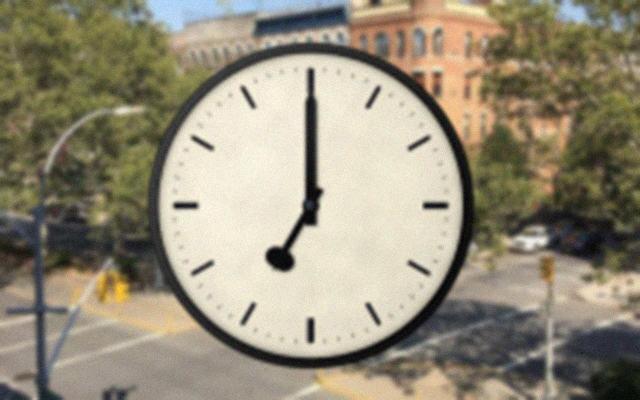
7.00
